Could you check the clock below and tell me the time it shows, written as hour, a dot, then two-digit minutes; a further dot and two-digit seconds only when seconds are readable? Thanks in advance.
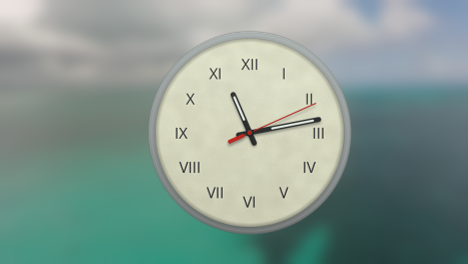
11.13.11
